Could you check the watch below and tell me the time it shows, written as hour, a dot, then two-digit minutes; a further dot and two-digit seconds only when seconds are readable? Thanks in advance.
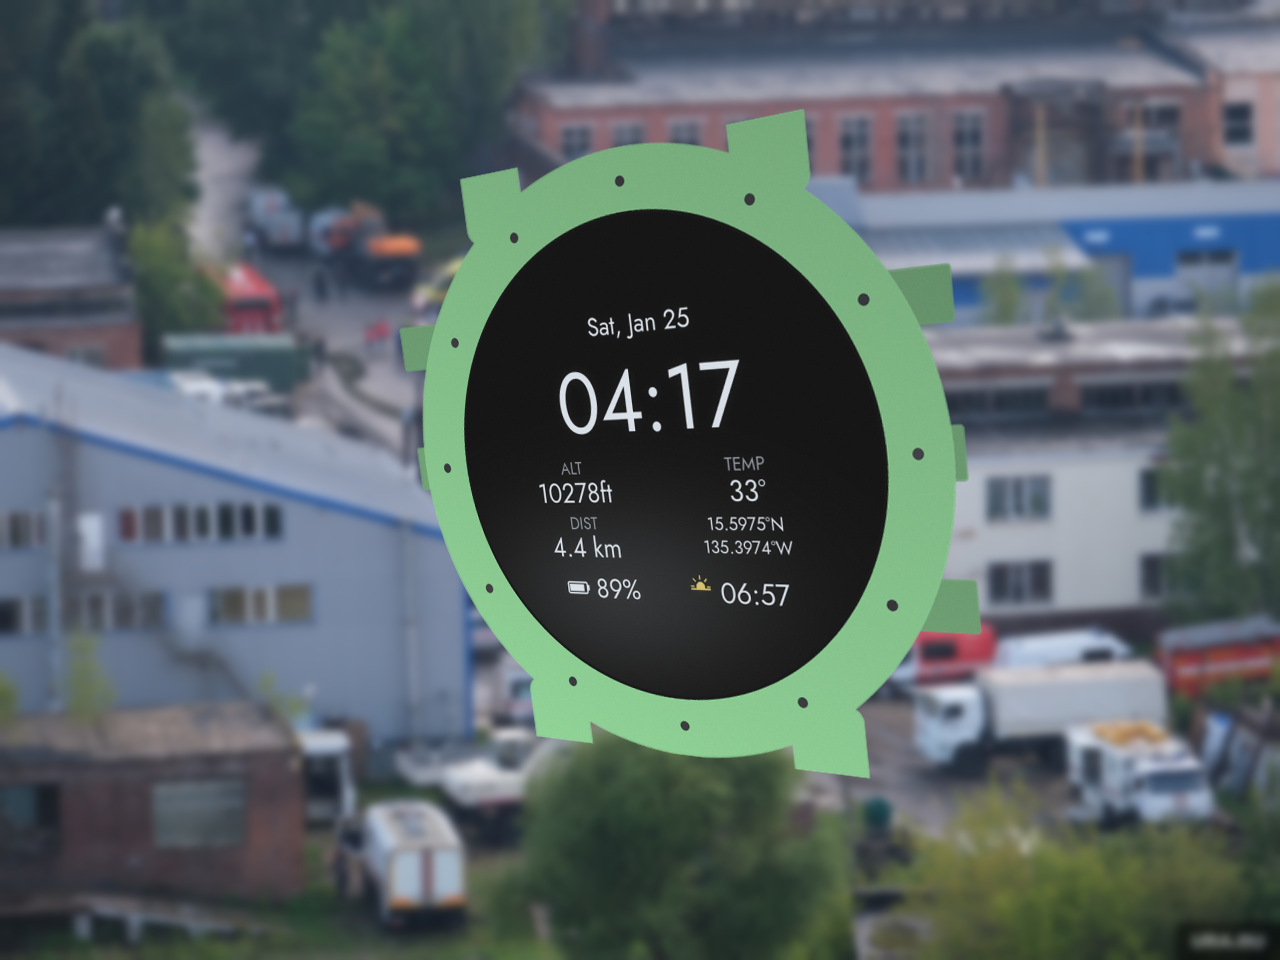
4.17
